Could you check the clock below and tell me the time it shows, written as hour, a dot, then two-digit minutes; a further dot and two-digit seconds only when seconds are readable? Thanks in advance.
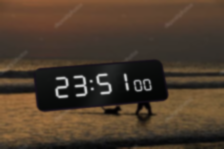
23.51.00
